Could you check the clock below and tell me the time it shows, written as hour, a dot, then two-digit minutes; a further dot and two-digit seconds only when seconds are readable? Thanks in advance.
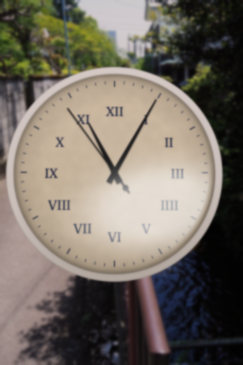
11.04.54
